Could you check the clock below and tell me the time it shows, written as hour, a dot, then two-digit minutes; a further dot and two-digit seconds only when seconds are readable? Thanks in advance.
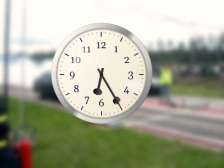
6.25
